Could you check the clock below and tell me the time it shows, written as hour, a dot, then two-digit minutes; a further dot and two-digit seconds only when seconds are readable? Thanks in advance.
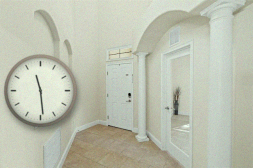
11.29
